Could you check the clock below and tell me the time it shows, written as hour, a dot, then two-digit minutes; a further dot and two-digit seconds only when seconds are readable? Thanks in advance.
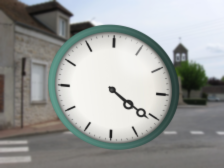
4.21
